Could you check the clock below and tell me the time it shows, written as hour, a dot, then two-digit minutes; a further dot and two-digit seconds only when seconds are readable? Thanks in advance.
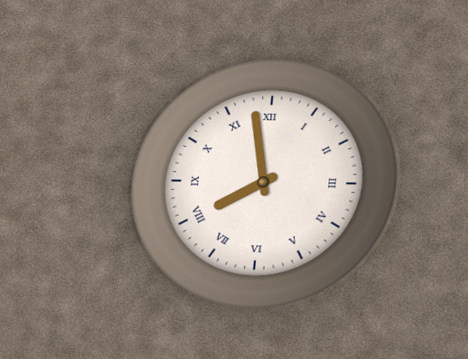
7.58
